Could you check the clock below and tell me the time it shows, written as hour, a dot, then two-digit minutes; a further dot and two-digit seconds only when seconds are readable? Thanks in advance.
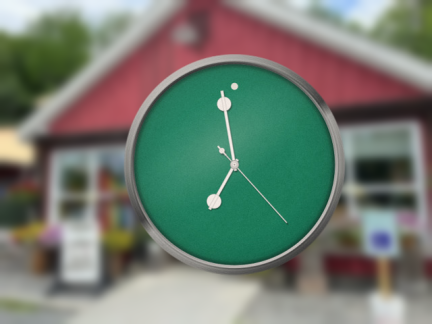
6.58.23
